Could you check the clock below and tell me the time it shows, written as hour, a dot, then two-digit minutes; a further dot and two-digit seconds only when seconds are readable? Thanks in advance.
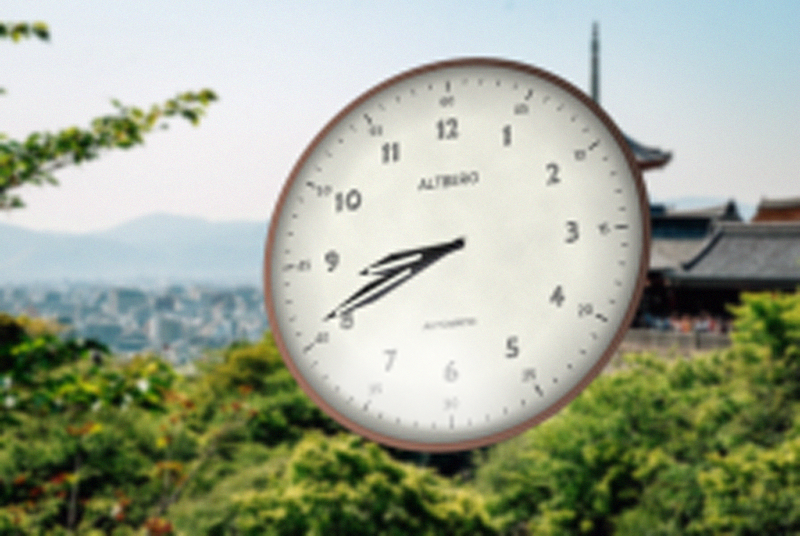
8.41
